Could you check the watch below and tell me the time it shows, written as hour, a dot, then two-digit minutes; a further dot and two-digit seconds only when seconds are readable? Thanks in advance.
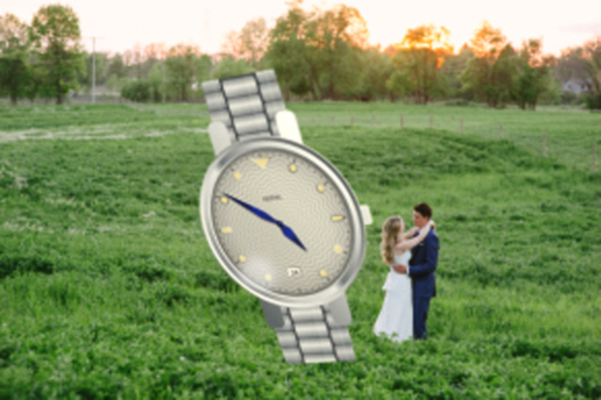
4.51
